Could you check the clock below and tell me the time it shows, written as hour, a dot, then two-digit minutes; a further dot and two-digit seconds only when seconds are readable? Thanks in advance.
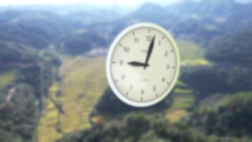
9.02
